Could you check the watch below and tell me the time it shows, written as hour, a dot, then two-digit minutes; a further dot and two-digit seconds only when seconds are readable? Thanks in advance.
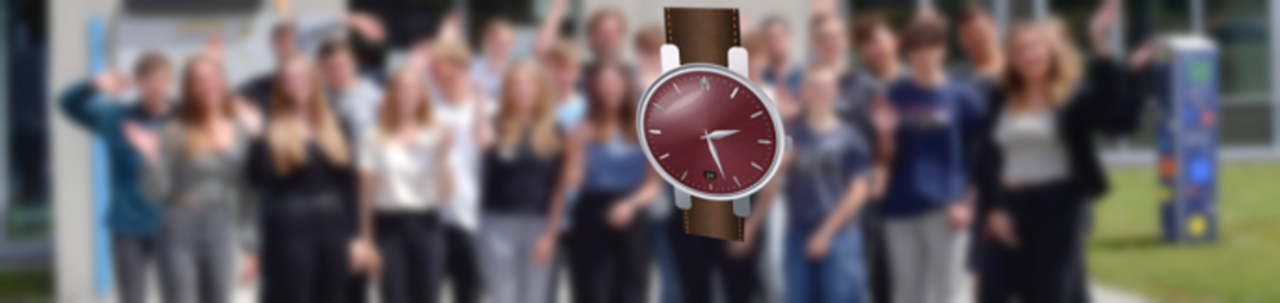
2.27
